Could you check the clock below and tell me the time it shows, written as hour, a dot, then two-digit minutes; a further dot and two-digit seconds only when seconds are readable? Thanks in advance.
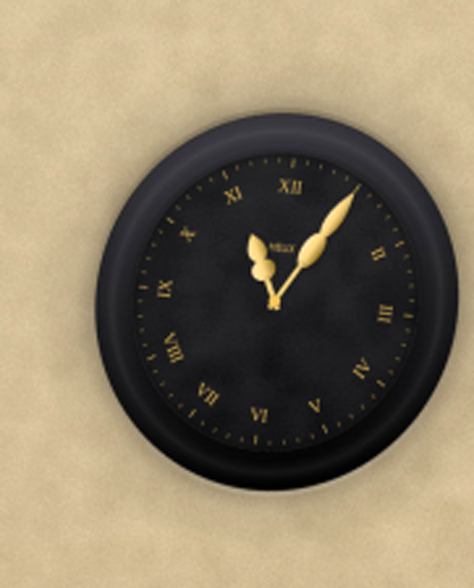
11.05
